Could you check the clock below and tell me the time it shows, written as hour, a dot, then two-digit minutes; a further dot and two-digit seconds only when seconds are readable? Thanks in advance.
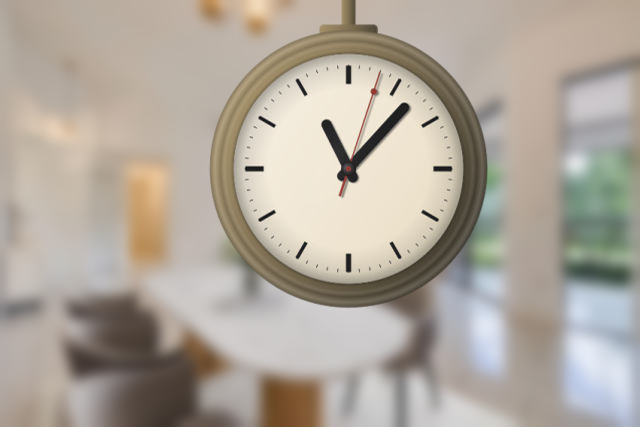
11.07.03
